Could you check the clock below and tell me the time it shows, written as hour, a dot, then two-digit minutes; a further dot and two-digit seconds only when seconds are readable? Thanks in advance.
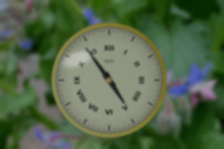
4.54
